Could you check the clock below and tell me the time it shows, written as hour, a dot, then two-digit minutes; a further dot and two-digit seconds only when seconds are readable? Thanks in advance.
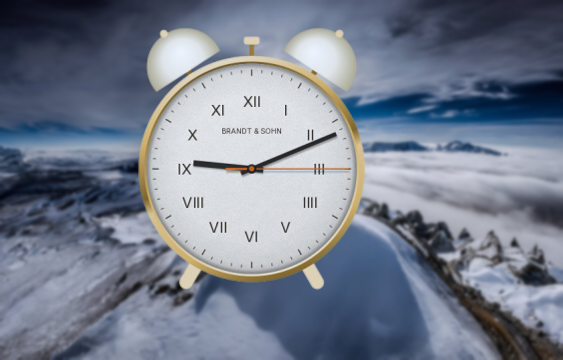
9.11.15
